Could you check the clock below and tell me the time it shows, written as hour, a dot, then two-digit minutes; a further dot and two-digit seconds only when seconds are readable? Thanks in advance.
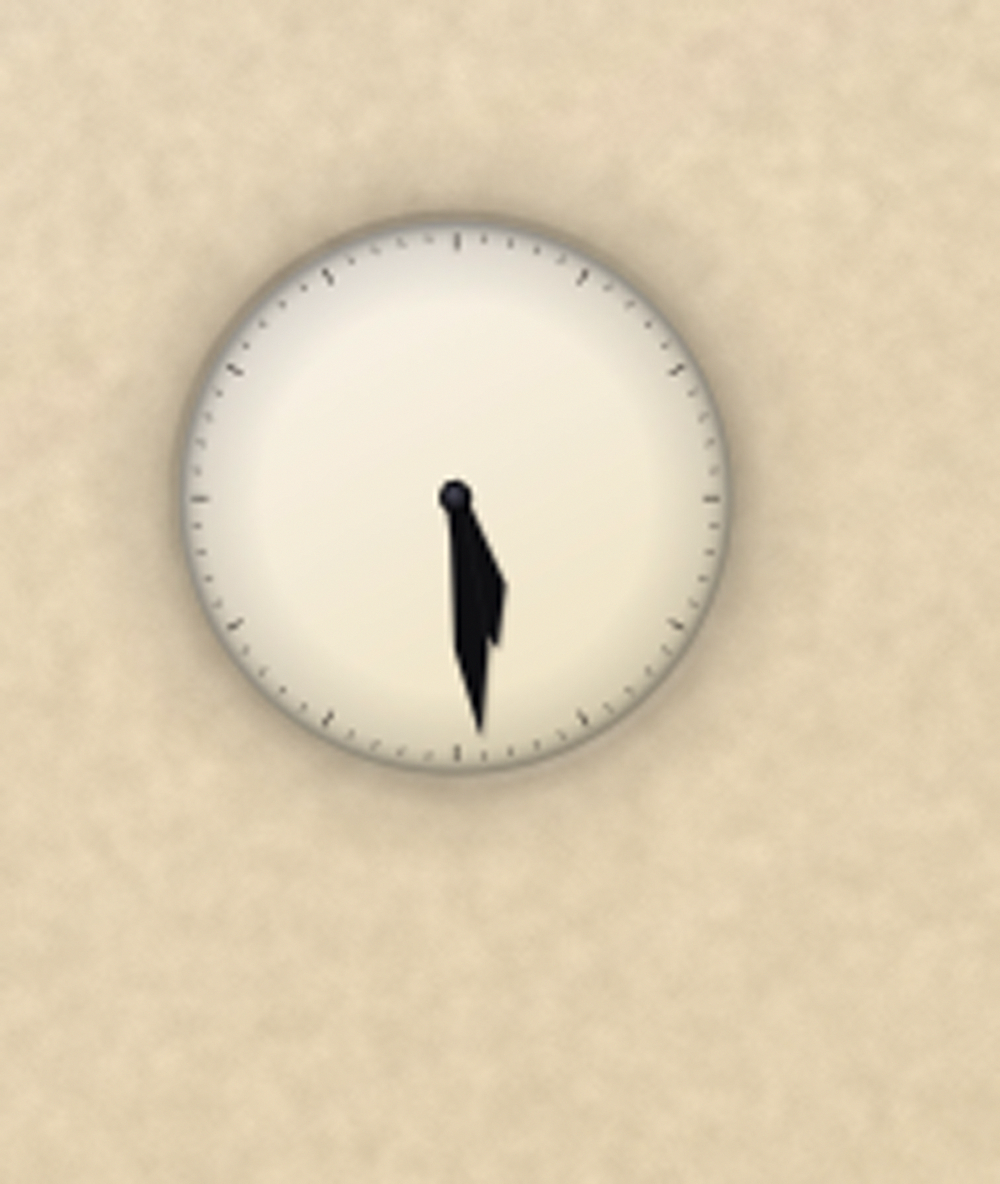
5.29
